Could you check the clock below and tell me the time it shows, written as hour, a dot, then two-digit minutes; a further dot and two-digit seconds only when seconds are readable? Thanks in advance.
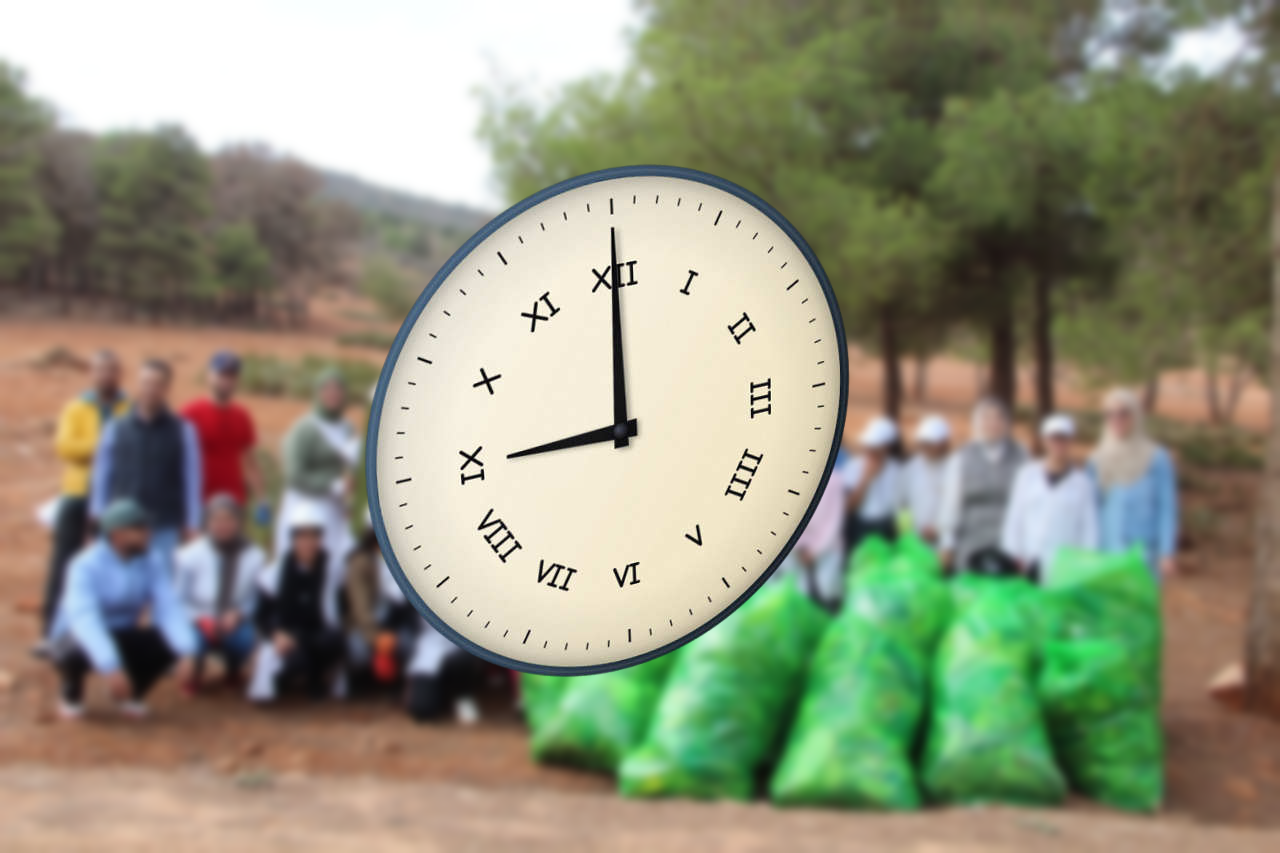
9.00
